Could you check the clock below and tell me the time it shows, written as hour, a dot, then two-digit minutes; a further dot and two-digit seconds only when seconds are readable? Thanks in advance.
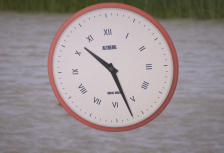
10.27
